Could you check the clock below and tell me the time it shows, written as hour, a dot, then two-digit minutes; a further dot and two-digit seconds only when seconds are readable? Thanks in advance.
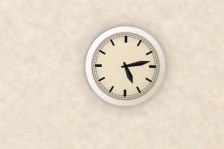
5.13
